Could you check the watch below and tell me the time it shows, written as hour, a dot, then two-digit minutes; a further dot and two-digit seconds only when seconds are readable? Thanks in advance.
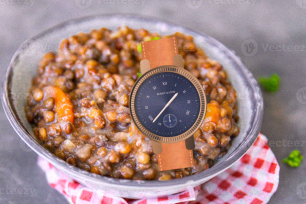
1.38
